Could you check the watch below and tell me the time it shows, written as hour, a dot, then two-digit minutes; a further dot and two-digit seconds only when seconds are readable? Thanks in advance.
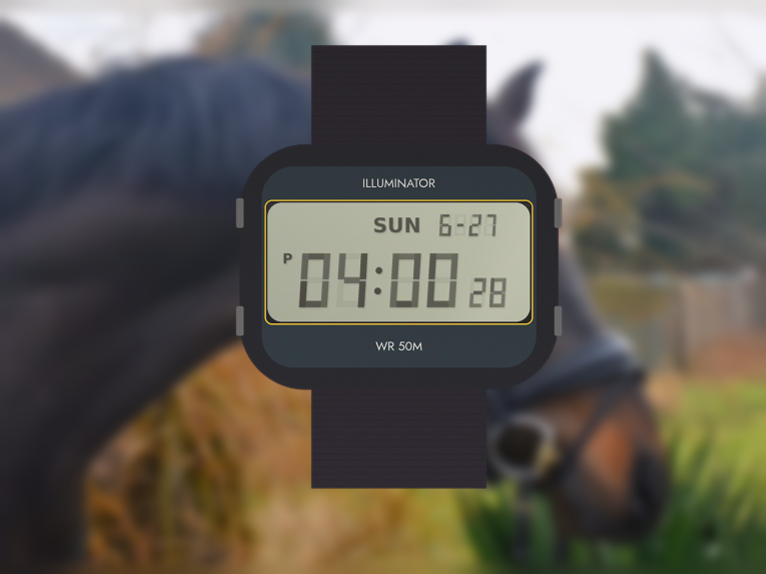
4.00.28
